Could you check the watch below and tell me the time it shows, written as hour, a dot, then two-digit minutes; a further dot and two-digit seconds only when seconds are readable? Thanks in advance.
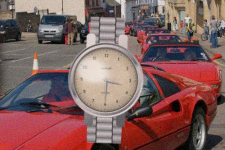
3.30
